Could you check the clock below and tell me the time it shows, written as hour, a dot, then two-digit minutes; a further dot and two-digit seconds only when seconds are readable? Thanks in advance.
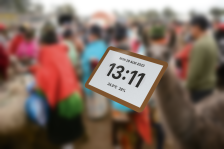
13.11
